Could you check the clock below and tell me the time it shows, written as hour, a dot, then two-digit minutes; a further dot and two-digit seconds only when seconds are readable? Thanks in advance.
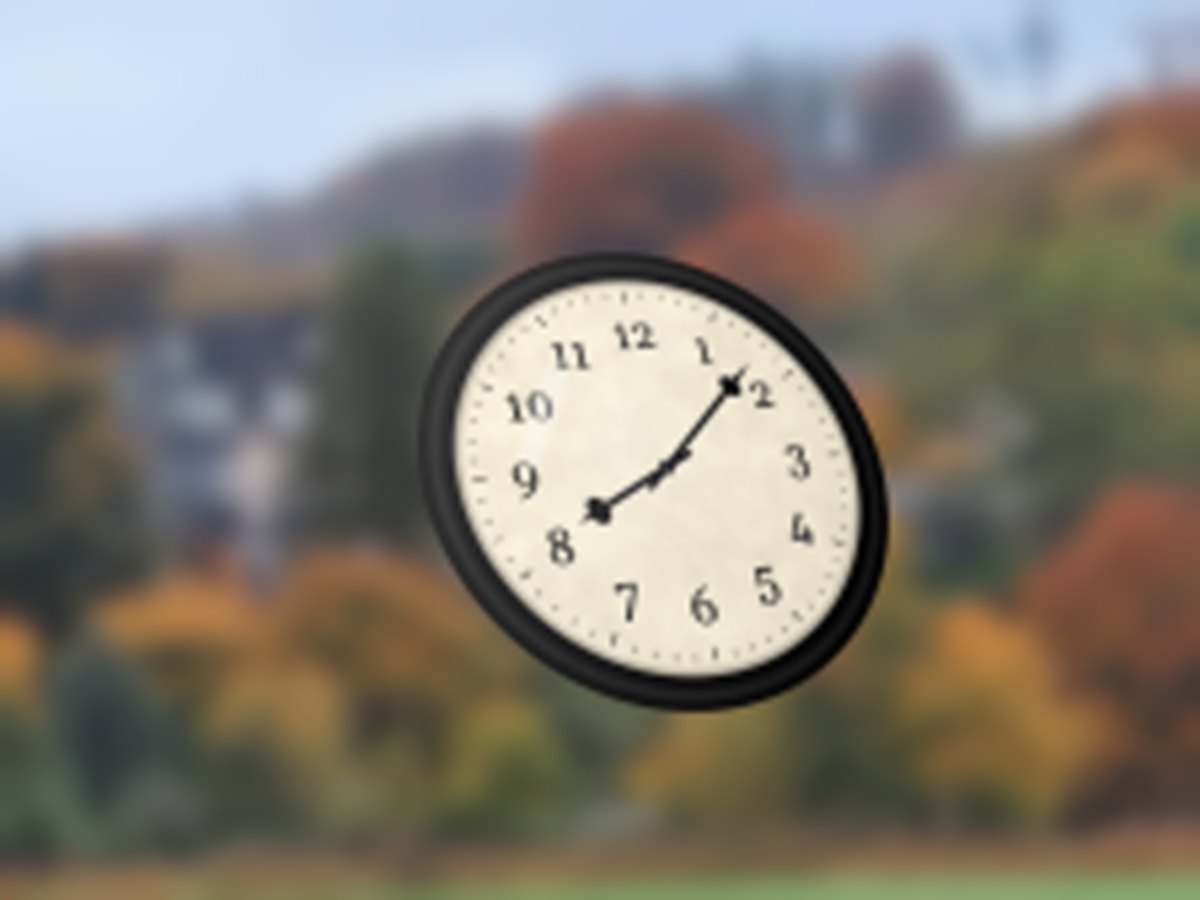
8.08
